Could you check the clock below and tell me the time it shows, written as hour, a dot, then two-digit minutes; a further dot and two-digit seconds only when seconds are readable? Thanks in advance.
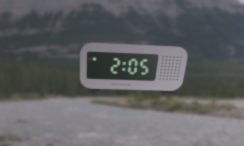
2.05
